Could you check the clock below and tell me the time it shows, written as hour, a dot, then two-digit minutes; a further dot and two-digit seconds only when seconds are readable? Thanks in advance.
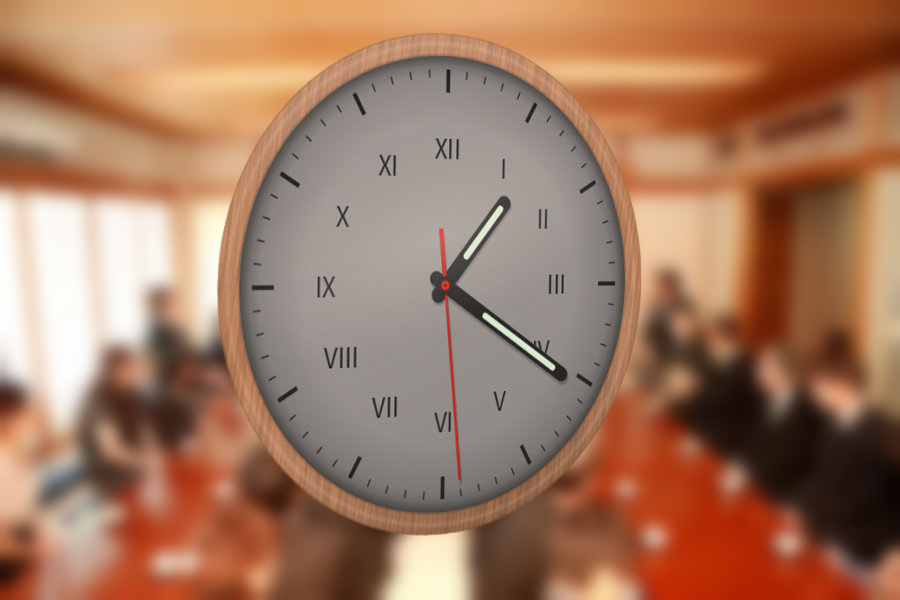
1.20.29
